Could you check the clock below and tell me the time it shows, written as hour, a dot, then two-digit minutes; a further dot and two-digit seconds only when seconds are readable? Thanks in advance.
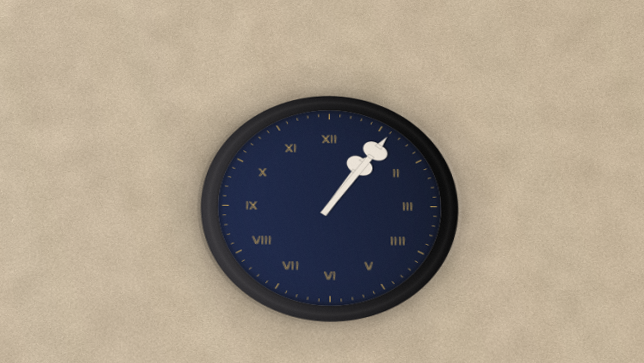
1.06
